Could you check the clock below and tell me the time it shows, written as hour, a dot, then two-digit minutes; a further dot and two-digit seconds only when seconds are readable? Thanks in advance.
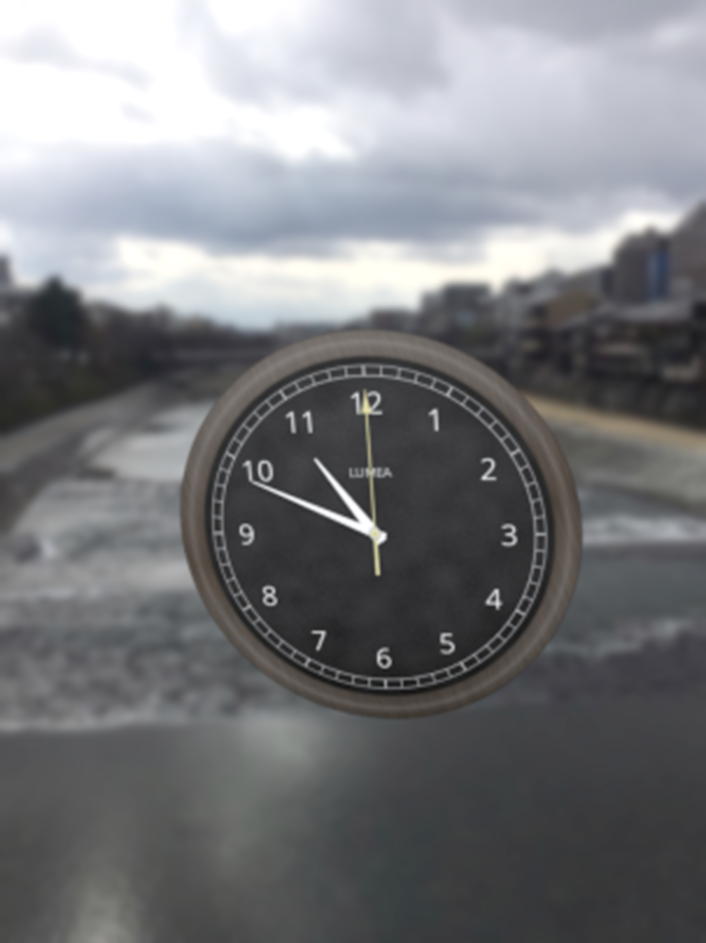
10.49.00
